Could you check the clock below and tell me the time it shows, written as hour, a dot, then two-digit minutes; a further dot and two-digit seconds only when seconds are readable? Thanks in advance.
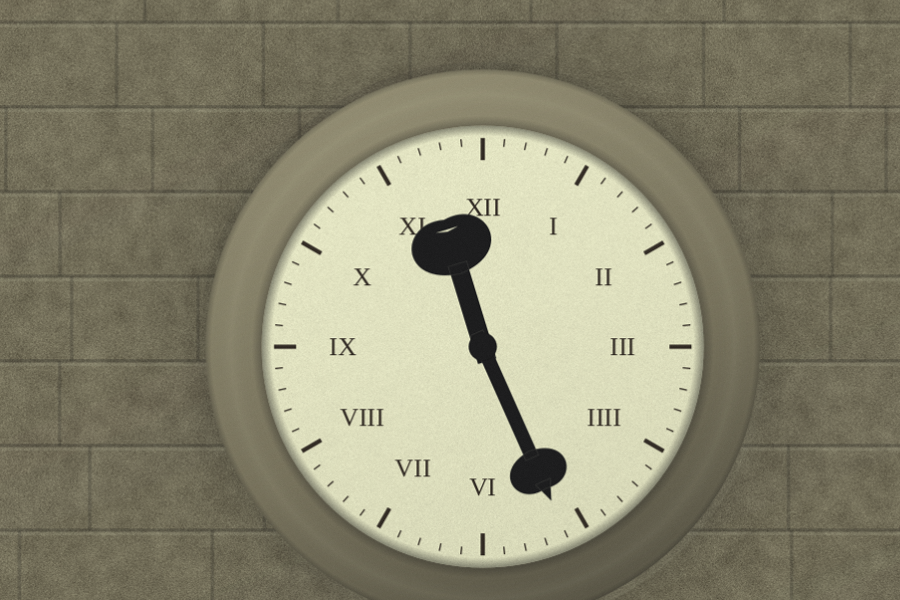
11.26
